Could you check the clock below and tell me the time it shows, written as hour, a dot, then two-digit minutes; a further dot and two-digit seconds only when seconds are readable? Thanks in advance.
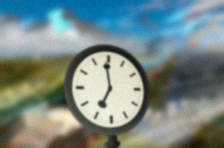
6.59
